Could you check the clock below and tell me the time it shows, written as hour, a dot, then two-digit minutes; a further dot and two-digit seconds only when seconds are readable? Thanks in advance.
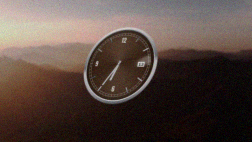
6.35
